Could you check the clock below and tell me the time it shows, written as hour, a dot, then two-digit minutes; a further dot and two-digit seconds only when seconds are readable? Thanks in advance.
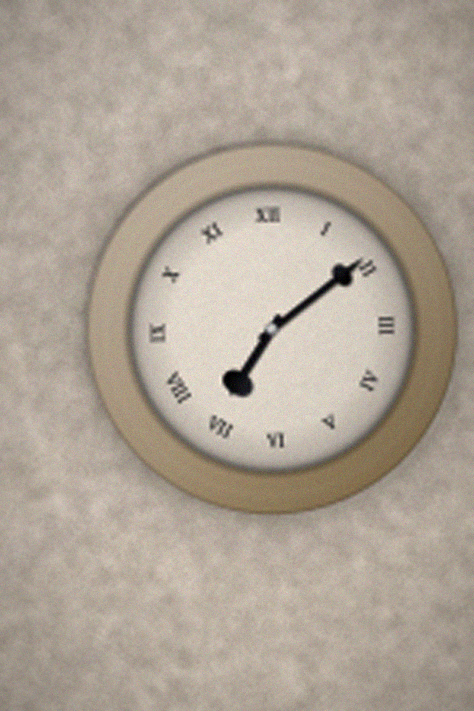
7.09
